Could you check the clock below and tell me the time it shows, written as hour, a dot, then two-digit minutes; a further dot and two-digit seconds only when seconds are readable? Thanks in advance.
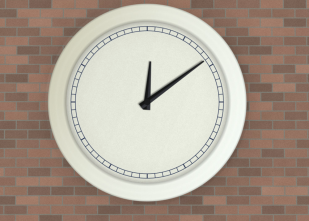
12.09
